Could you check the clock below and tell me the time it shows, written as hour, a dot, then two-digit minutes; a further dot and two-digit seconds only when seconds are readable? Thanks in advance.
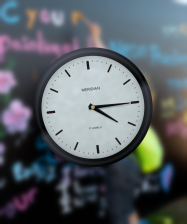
4.15
